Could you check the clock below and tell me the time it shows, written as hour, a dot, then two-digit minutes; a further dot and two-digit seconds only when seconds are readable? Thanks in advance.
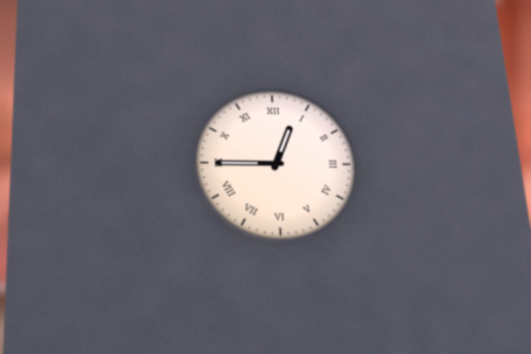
12.45
